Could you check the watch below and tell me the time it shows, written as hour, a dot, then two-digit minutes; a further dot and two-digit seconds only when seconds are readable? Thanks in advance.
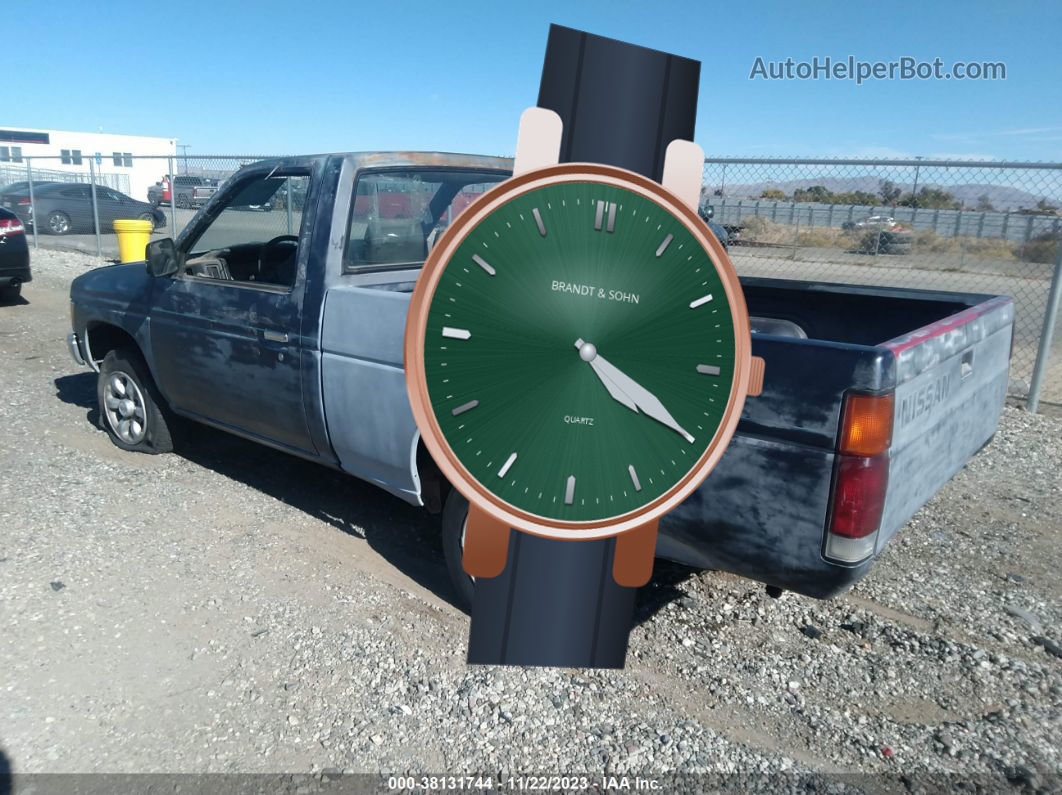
4.20
